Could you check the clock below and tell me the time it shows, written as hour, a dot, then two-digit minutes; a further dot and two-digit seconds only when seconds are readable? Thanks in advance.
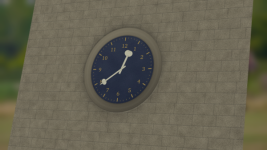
12.39
